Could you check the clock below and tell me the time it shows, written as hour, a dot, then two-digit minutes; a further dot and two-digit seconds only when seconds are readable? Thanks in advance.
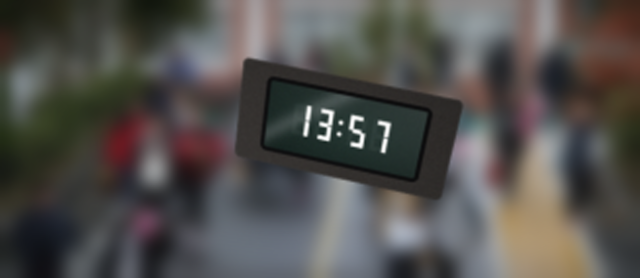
13.57
